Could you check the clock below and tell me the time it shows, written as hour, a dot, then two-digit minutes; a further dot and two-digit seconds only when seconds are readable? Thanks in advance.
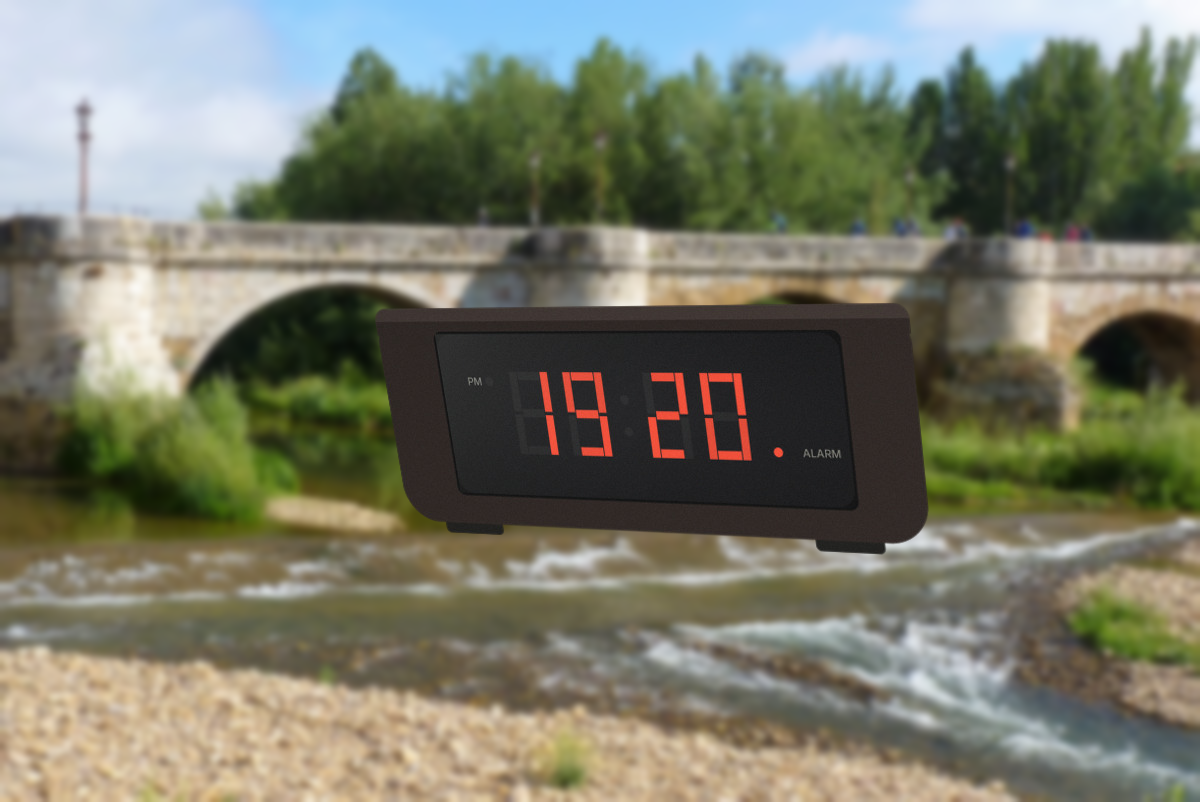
19.20
